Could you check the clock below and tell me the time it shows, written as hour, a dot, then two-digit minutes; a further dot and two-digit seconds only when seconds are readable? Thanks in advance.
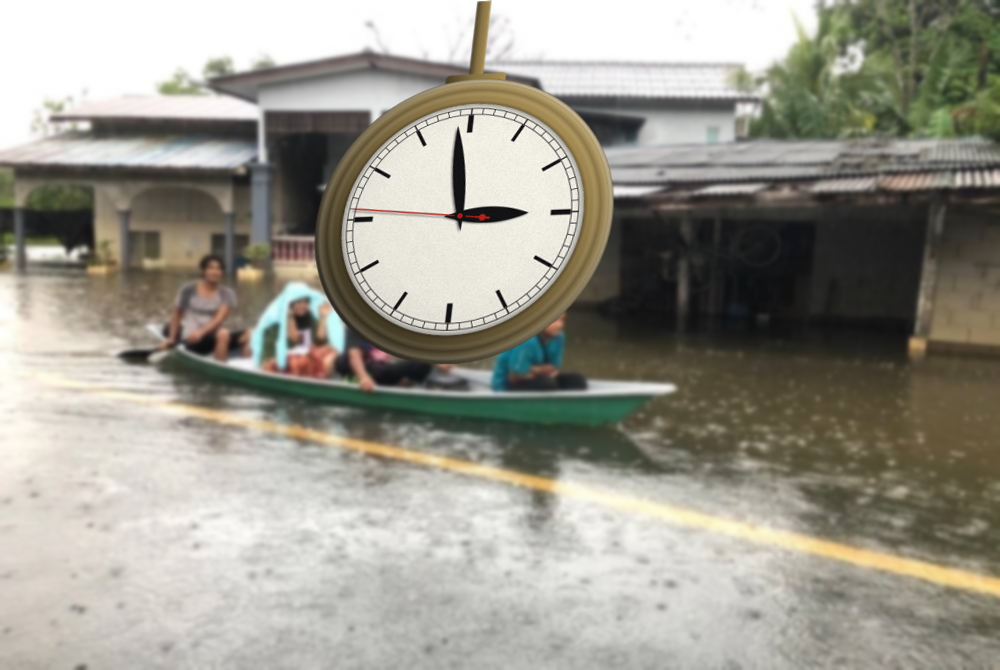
2.58.46
